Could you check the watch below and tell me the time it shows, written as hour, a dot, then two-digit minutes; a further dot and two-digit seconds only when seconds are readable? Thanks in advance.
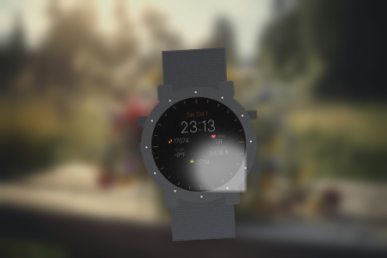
23.13
